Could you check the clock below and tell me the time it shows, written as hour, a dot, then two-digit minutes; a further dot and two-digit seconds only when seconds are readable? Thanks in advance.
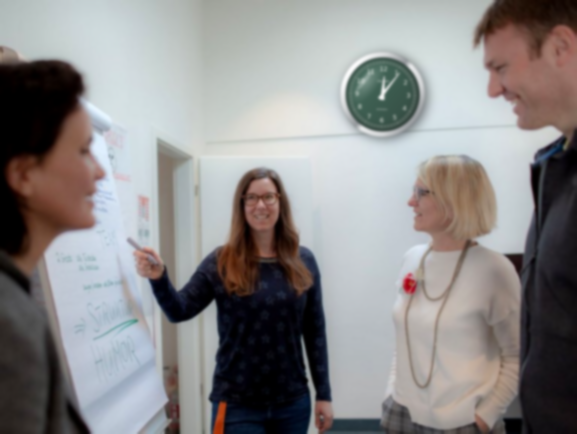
12.06
